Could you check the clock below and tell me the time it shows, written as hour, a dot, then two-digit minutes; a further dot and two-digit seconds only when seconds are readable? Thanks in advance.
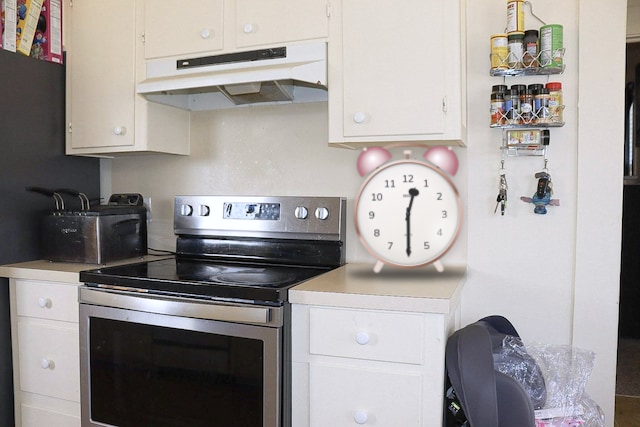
12.30
